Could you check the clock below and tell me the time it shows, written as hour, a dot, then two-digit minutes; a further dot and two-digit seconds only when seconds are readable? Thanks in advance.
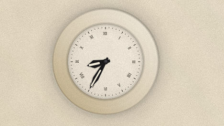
8.35
